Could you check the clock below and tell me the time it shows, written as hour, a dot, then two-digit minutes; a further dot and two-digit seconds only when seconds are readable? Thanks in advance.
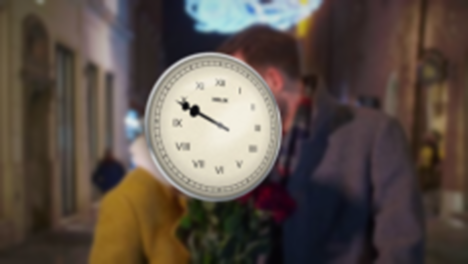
9.49
